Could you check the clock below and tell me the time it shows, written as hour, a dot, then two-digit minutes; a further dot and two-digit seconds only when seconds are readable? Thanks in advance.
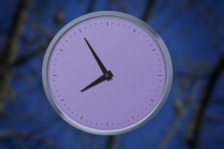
7.55
